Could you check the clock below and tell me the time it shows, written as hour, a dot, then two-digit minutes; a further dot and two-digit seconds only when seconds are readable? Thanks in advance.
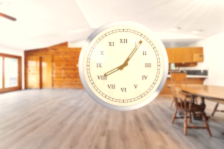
8.06
